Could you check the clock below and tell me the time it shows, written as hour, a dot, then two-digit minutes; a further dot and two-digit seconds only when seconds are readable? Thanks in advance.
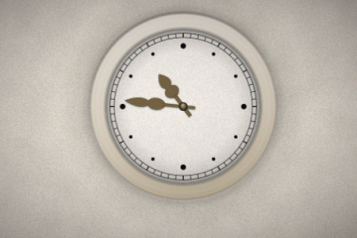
10.46
